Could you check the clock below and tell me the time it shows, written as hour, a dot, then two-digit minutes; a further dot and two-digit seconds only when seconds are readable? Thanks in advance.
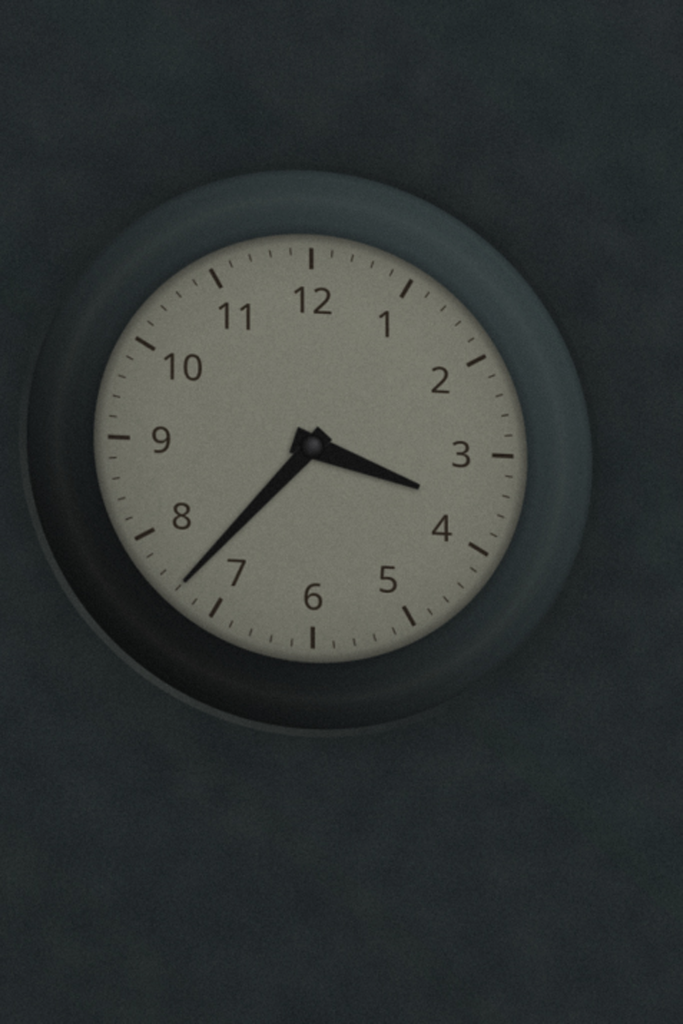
3.37
